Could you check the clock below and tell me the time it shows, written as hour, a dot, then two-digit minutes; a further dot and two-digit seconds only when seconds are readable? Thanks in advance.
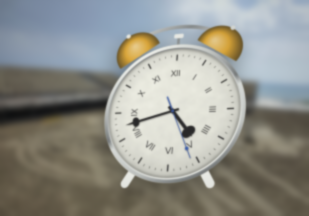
4.42.26
